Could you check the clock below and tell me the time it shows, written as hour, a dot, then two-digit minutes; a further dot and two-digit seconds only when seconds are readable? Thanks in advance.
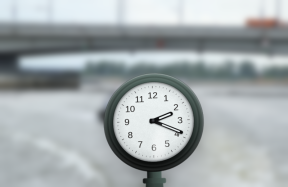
2.19
